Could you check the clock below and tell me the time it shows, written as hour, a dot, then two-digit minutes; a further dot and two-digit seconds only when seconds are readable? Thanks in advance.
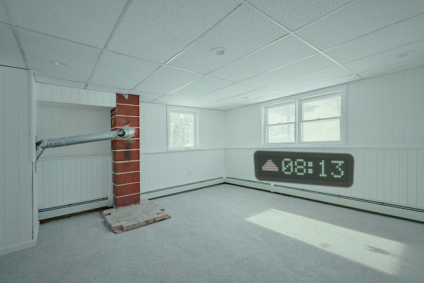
8.13
